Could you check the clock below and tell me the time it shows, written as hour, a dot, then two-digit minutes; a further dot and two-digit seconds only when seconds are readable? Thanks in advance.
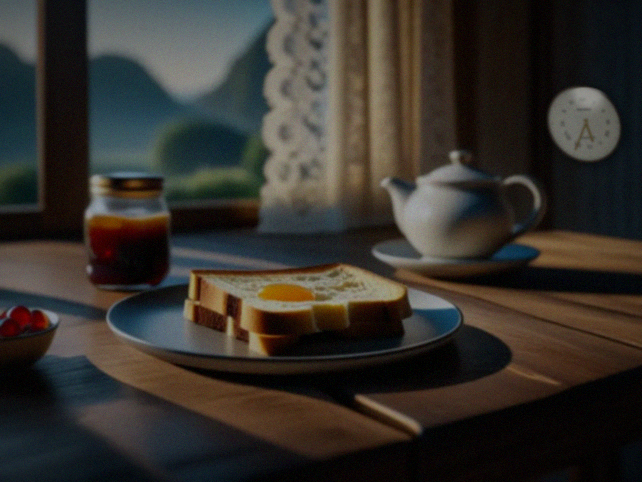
5.35
